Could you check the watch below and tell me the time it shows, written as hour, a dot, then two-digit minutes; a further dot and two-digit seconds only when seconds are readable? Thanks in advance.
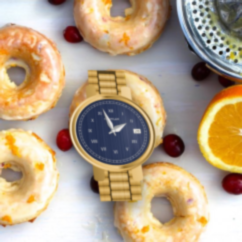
1.57
